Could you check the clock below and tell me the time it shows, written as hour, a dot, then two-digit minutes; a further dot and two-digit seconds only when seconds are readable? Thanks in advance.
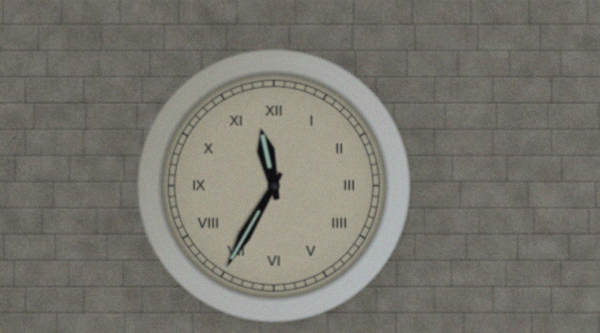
11.35
